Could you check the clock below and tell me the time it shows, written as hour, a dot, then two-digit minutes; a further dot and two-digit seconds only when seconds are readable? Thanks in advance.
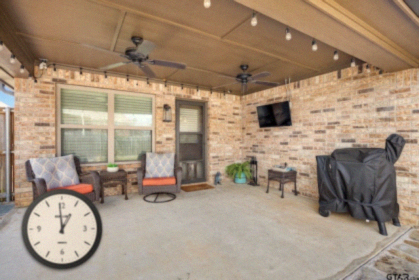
12.59
